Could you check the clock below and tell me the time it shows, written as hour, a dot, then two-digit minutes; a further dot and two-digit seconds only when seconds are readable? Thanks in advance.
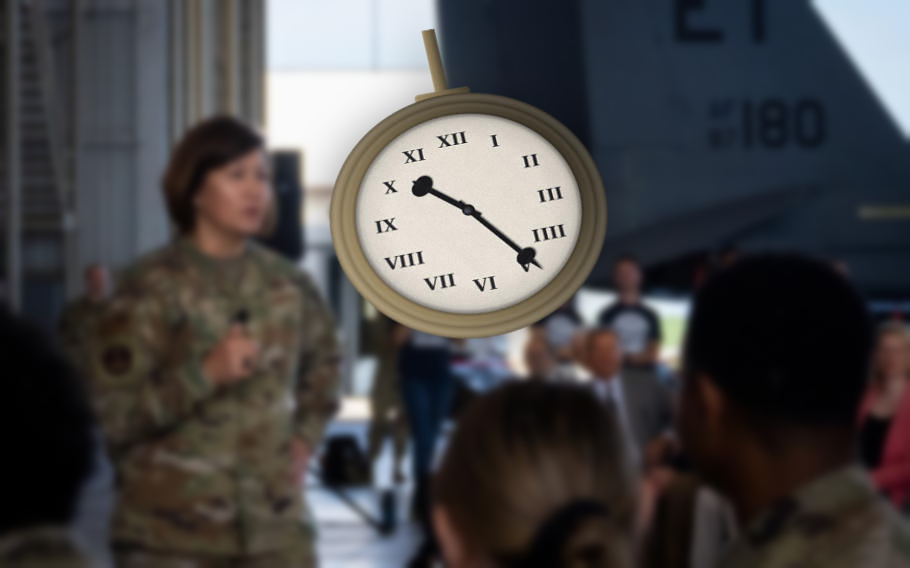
10.24
